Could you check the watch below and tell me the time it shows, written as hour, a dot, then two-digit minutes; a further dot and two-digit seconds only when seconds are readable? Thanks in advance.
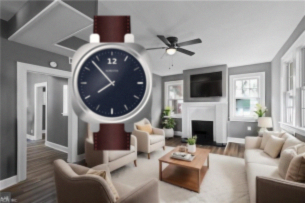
7.53
